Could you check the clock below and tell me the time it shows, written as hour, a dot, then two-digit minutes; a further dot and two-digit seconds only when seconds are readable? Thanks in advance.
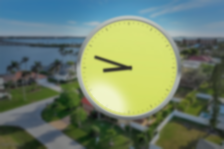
8.48
